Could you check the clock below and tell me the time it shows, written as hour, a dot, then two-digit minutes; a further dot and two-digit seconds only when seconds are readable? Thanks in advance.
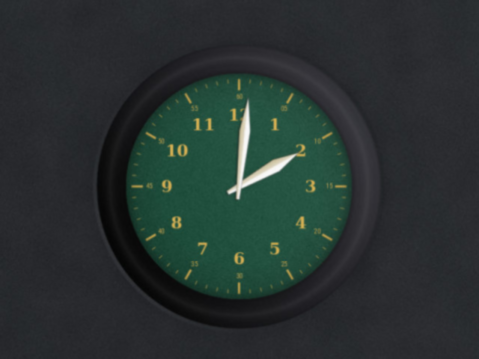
2.01
